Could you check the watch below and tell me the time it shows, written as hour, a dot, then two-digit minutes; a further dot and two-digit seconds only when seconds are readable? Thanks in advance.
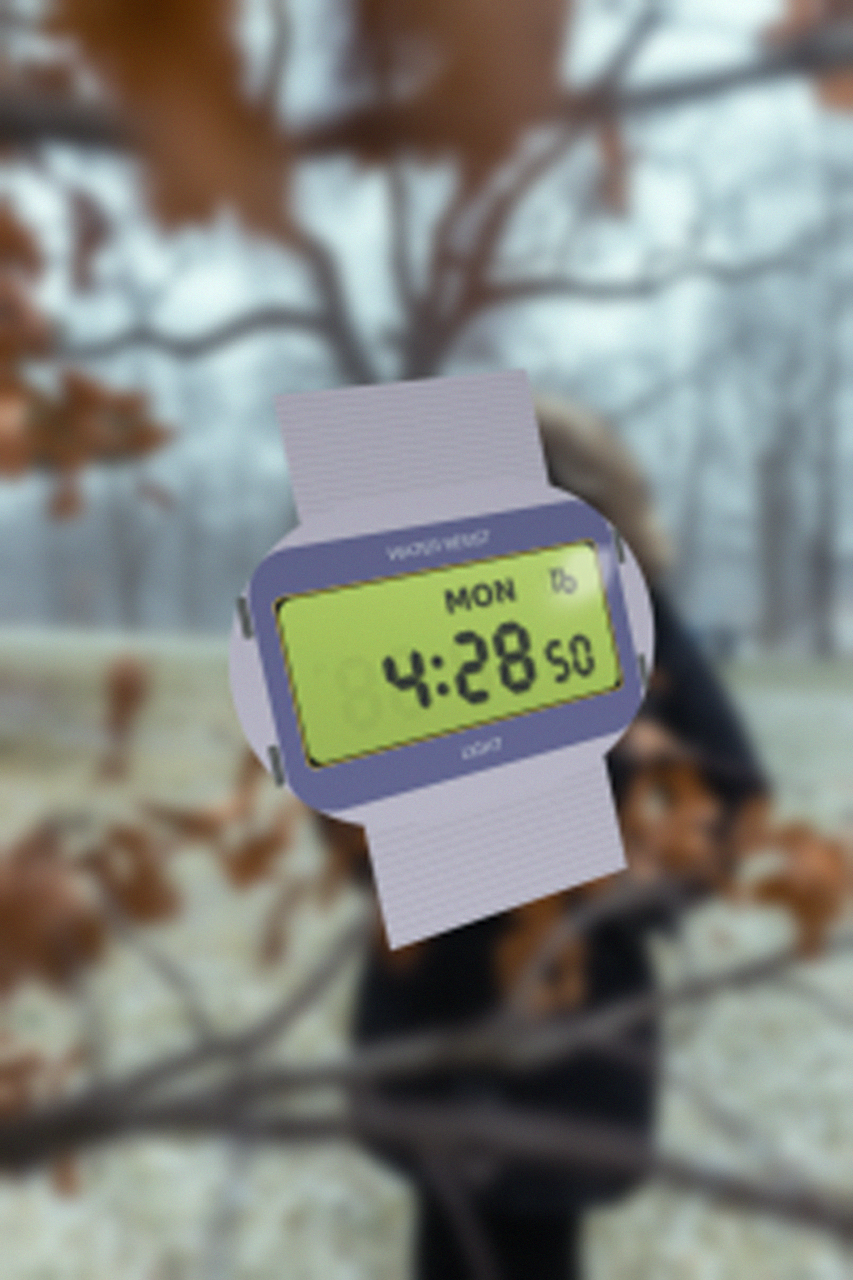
4.28.50
